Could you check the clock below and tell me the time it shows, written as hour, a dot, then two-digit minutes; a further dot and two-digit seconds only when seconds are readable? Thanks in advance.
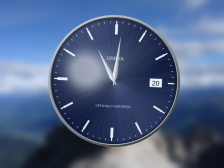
11.01
